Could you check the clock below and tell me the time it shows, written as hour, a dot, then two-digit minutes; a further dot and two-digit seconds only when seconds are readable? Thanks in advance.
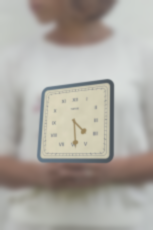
4.29
